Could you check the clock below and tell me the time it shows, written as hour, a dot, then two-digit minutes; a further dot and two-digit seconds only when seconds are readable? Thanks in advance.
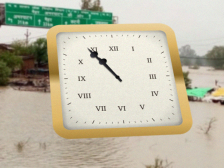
10.54
